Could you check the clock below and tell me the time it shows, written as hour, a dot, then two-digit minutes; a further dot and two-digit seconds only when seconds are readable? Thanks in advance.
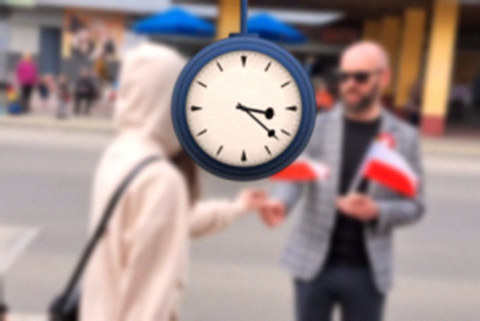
3.22
